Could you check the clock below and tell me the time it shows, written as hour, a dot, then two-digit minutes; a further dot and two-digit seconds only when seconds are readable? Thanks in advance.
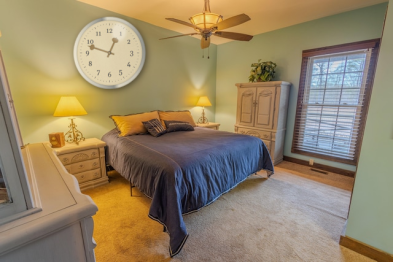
12.48
